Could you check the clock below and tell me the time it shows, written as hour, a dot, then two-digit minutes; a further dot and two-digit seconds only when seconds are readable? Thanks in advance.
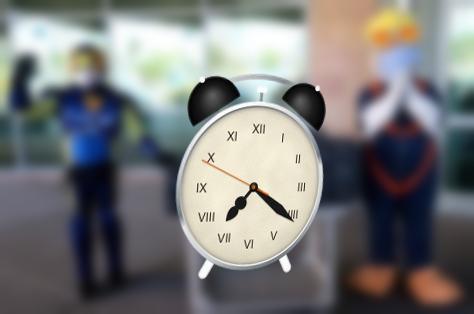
7.20.49
